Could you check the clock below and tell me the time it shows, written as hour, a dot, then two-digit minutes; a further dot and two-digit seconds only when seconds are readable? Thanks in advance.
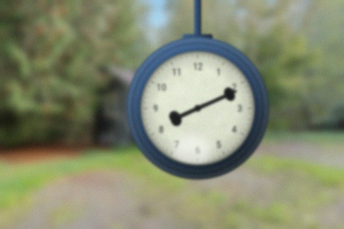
8.11
